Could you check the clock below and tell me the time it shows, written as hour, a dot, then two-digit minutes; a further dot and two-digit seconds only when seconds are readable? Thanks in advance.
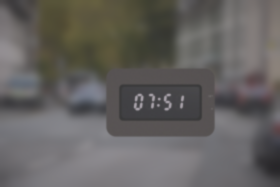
7.51
